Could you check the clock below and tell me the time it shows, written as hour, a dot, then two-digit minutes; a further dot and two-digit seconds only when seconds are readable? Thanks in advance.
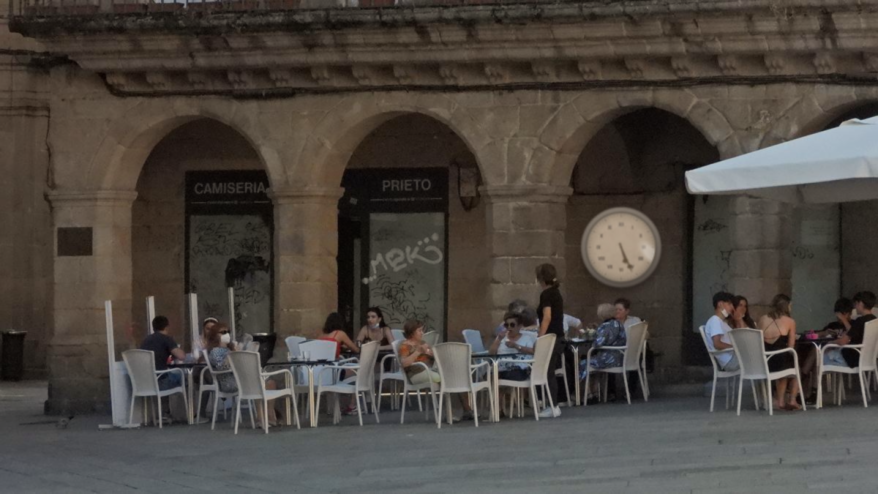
5.26
